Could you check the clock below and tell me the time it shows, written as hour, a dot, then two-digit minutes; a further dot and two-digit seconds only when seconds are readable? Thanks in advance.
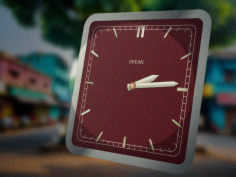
2.14
